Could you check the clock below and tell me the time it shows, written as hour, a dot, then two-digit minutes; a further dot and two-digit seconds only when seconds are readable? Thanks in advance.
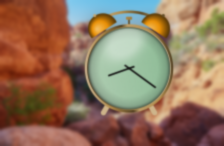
8.21
